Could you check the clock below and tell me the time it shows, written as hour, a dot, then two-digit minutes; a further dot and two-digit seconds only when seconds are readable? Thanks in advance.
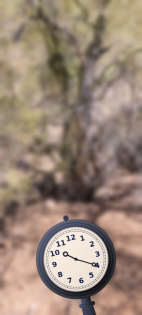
10.20
